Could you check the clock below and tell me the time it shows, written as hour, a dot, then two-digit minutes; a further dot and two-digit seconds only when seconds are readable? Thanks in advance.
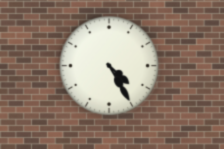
4.25
